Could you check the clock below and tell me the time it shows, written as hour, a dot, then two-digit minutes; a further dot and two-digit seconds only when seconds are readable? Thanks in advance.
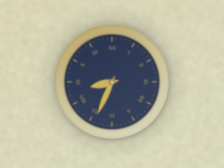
8.34
